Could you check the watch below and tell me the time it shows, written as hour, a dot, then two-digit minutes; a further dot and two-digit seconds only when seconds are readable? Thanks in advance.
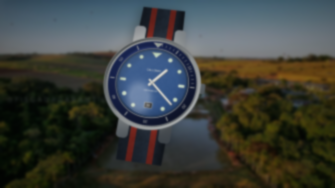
1.22
